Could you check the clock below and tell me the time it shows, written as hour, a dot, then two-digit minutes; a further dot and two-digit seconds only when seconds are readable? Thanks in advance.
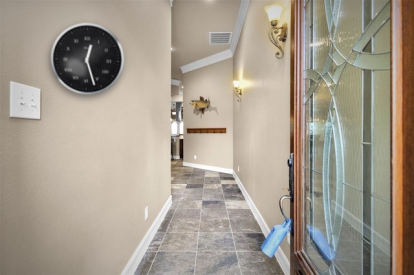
12.27
